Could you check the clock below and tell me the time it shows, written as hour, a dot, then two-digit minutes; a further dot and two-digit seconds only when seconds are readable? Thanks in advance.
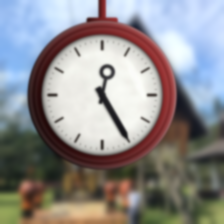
12.25
